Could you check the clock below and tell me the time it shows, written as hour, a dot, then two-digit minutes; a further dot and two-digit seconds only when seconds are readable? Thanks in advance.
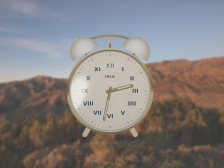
2.32
